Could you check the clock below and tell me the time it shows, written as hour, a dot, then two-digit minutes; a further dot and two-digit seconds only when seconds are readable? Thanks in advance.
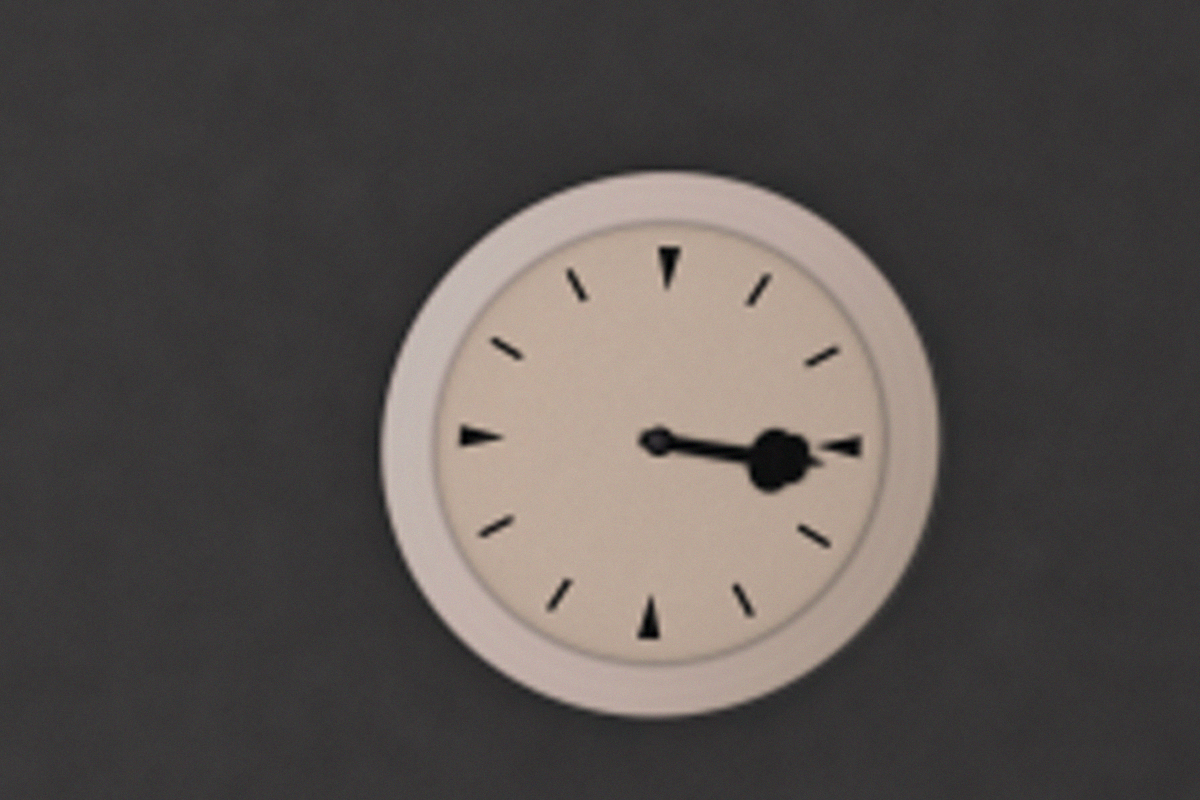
3.16
